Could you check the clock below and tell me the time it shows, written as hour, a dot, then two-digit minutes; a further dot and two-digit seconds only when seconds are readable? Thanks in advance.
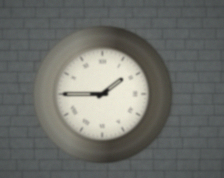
1.45
